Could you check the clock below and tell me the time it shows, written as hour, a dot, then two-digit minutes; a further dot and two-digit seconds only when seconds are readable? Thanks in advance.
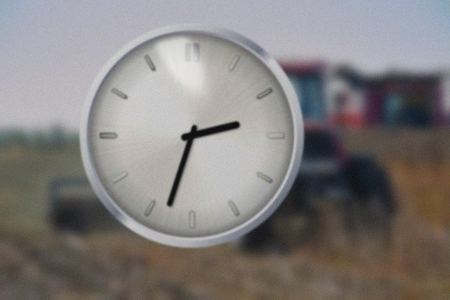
2.33
